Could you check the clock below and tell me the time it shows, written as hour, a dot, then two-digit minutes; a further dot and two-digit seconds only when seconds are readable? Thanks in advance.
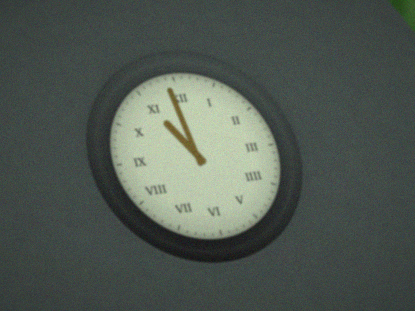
10.59
